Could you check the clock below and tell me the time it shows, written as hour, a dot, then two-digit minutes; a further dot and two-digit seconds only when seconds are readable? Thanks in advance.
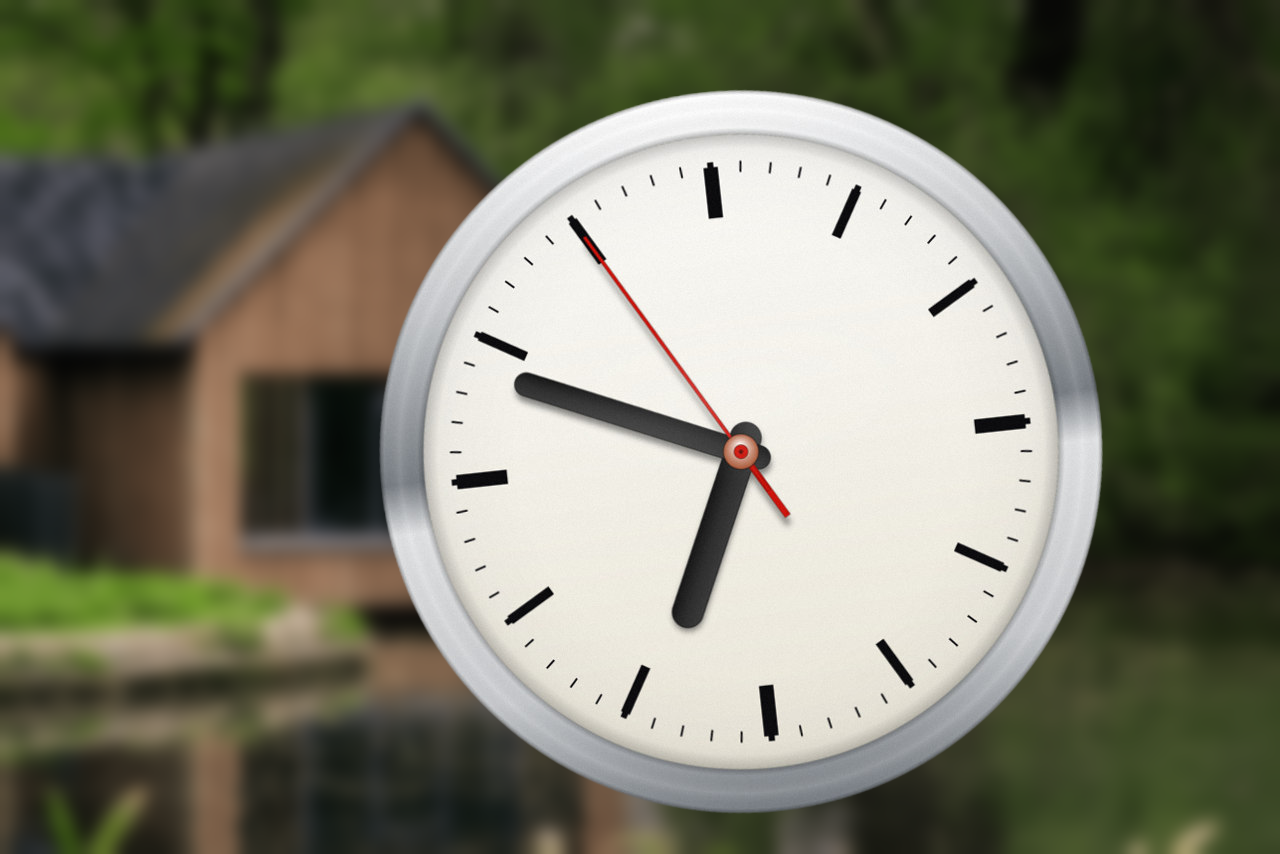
6.48.55
